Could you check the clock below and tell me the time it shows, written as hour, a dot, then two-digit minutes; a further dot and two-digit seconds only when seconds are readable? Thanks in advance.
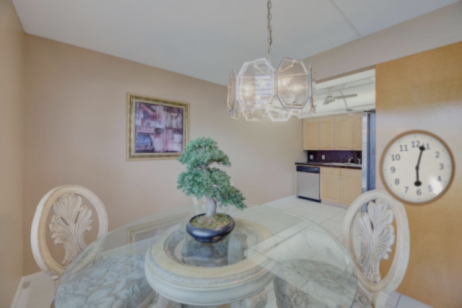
6.03
